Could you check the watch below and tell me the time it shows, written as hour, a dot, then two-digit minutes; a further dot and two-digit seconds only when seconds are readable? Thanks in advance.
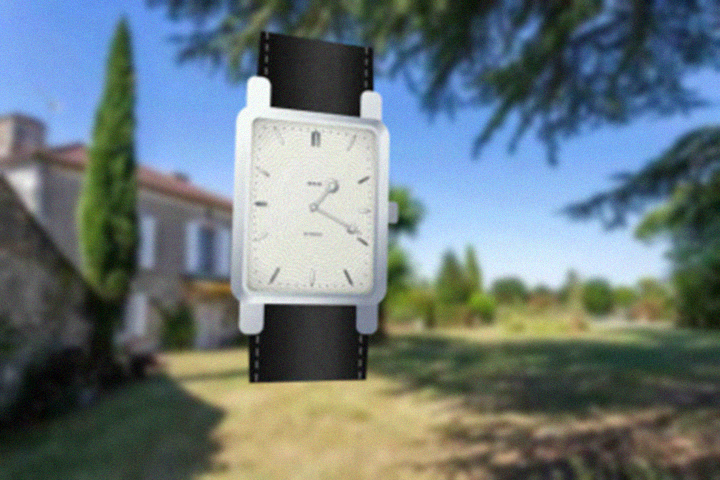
1.19
